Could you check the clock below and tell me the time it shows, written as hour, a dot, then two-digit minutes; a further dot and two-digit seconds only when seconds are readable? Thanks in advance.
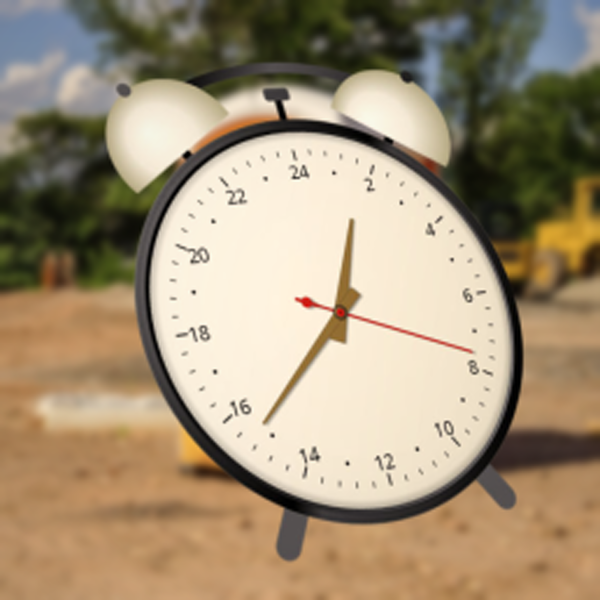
1.38.19
